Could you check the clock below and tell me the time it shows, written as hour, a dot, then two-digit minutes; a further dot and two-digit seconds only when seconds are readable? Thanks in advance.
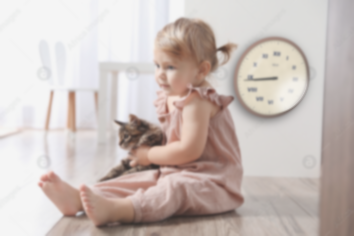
8.44
